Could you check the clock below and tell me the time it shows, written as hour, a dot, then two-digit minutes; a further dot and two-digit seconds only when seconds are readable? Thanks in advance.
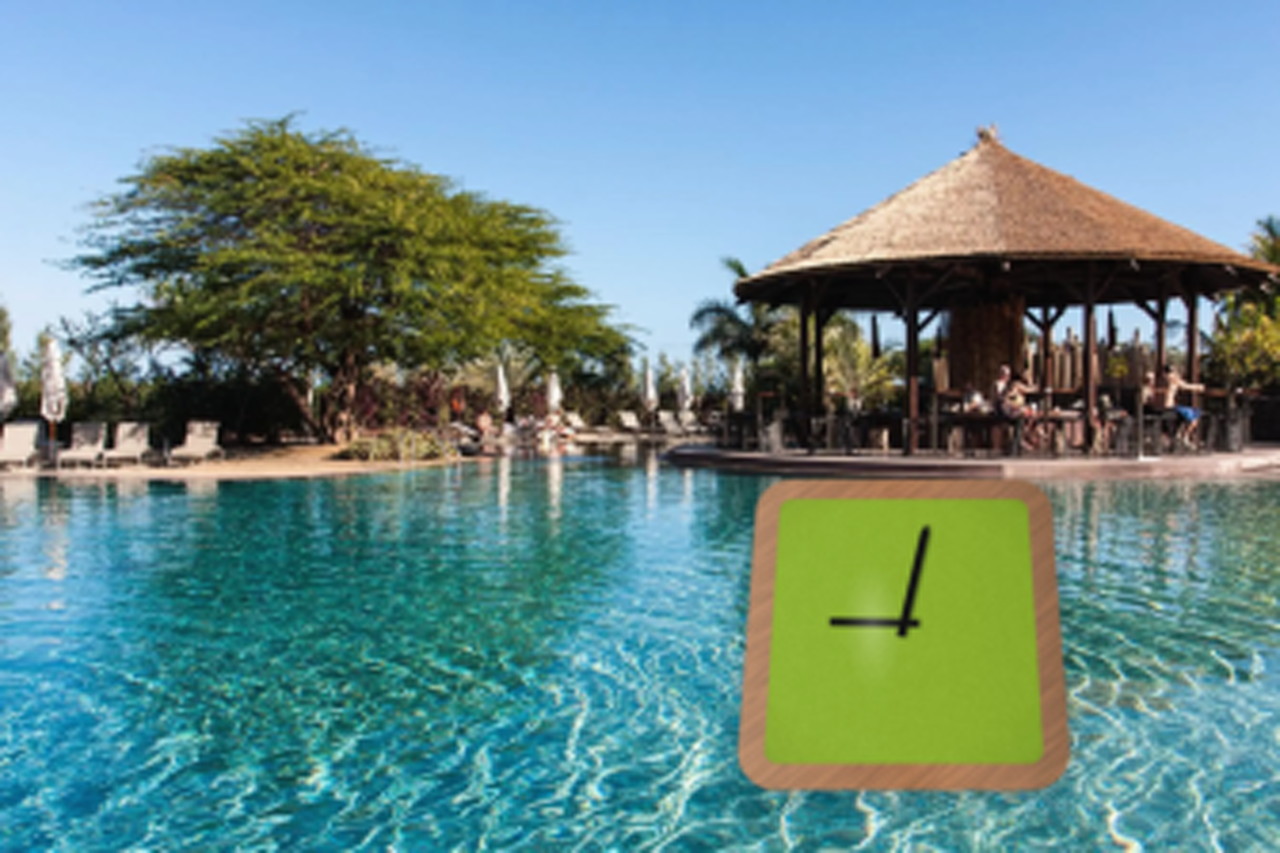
9.02
